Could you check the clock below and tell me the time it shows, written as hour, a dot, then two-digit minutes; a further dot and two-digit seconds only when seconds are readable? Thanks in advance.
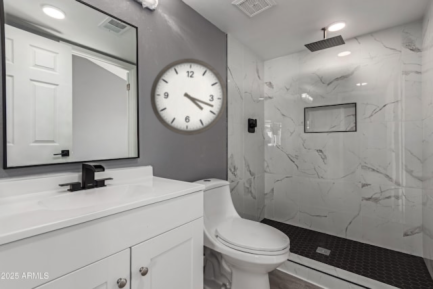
4.18
